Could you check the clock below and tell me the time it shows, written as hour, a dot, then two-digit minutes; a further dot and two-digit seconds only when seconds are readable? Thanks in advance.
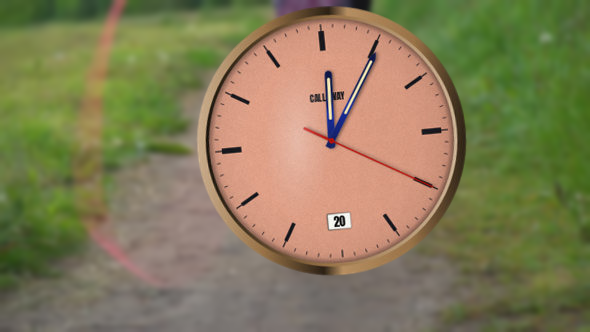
12.05.20
